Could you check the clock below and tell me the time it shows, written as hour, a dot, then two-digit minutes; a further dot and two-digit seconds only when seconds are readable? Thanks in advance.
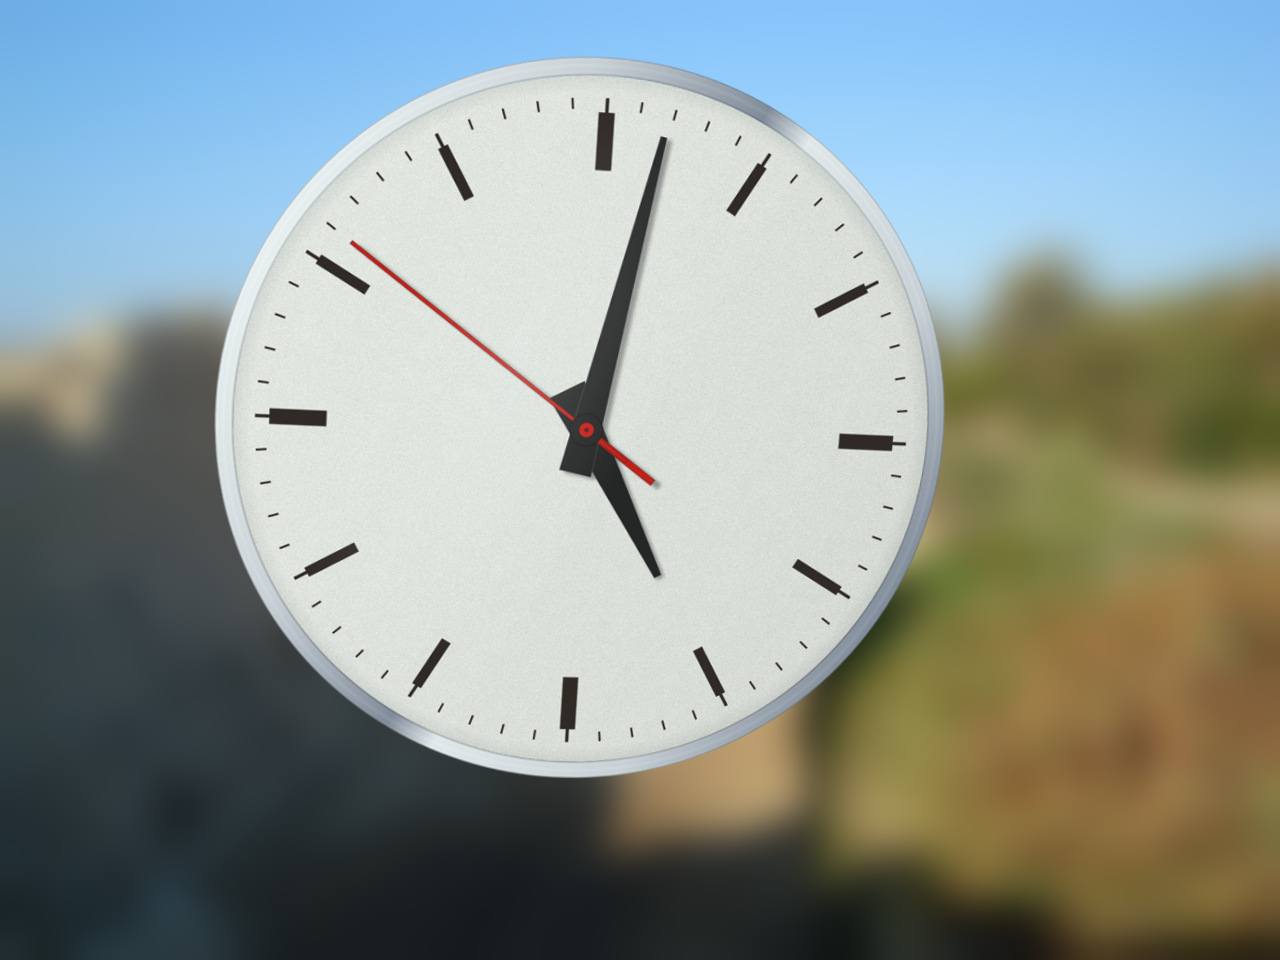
5.01.51
